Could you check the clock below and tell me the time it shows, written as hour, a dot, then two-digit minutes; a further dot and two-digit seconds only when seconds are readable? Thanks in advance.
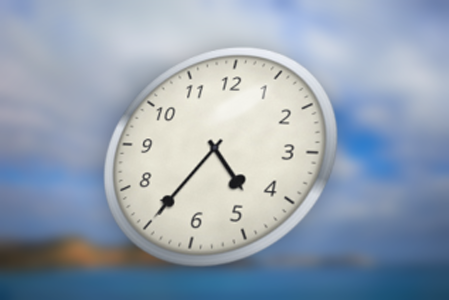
4.35
